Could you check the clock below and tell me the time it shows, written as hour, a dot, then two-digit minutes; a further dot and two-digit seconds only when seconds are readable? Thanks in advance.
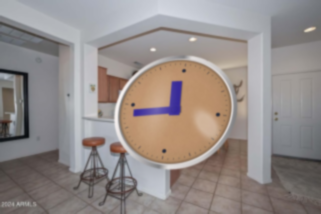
11.43
